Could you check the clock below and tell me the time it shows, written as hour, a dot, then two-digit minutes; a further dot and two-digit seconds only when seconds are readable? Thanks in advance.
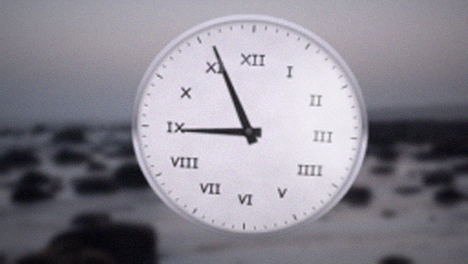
8.56
